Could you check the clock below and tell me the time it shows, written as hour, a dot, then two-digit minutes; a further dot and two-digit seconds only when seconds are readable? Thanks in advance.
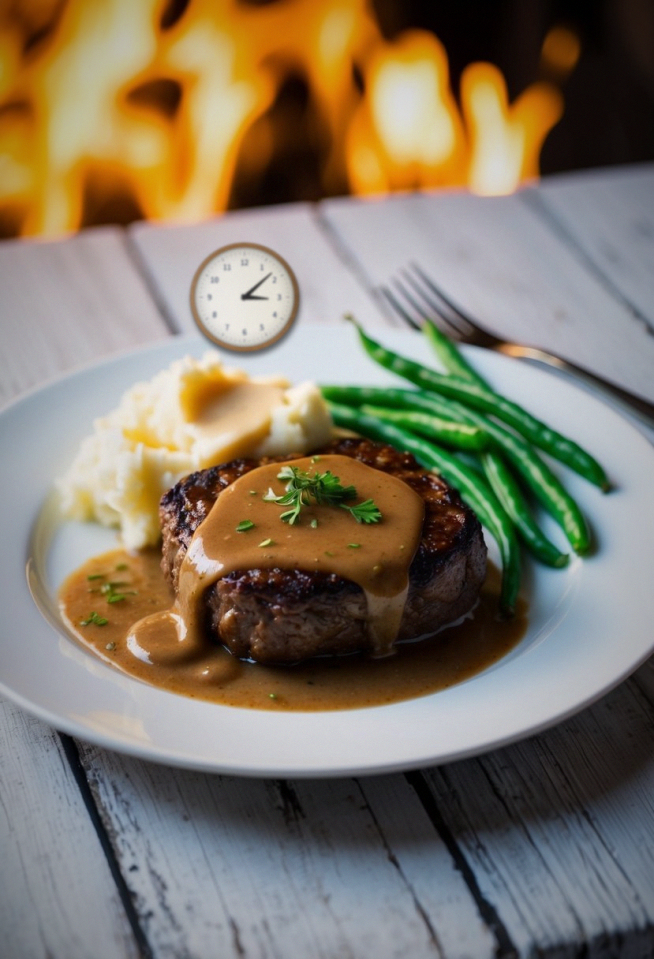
3.08
